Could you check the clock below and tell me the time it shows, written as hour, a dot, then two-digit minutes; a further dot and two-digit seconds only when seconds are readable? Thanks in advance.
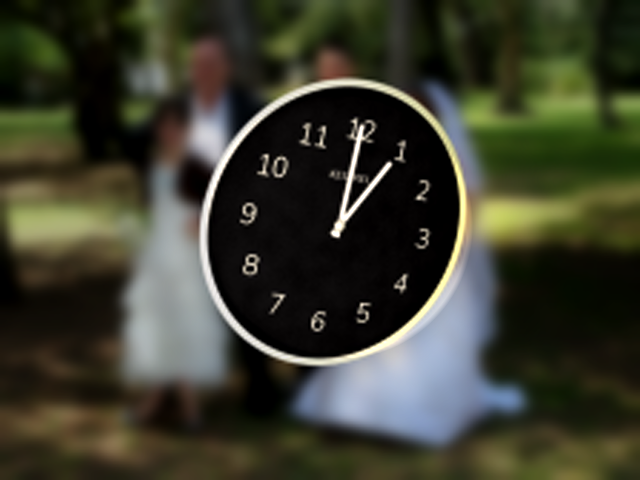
1.00
